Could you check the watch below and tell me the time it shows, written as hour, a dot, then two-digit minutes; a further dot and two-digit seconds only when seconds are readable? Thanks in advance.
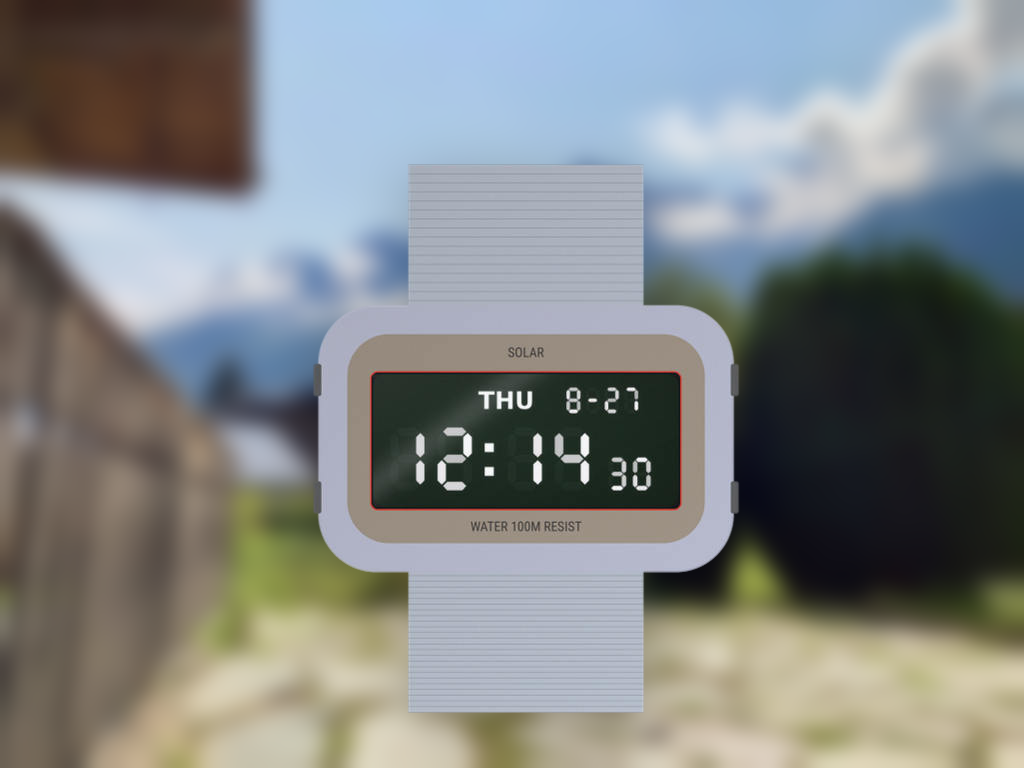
12.14.30
